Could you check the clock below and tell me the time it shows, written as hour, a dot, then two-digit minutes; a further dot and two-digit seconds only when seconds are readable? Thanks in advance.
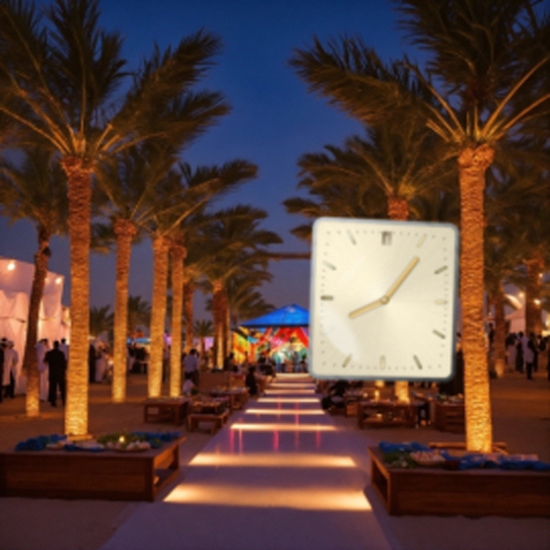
8.06
